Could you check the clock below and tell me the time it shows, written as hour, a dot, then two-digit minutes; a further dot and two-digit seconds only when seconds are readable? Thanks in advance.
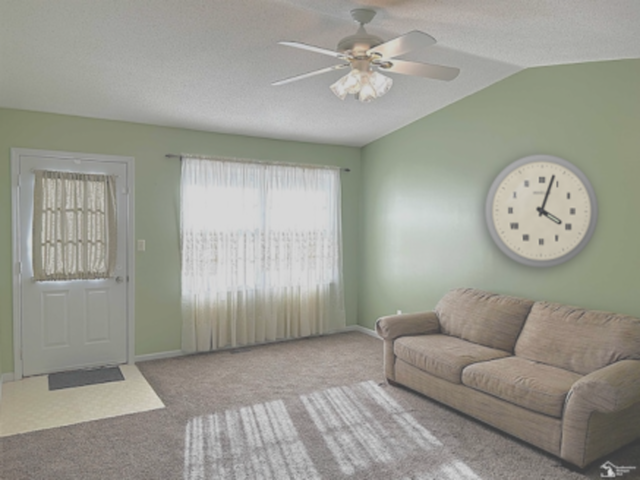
4.03
